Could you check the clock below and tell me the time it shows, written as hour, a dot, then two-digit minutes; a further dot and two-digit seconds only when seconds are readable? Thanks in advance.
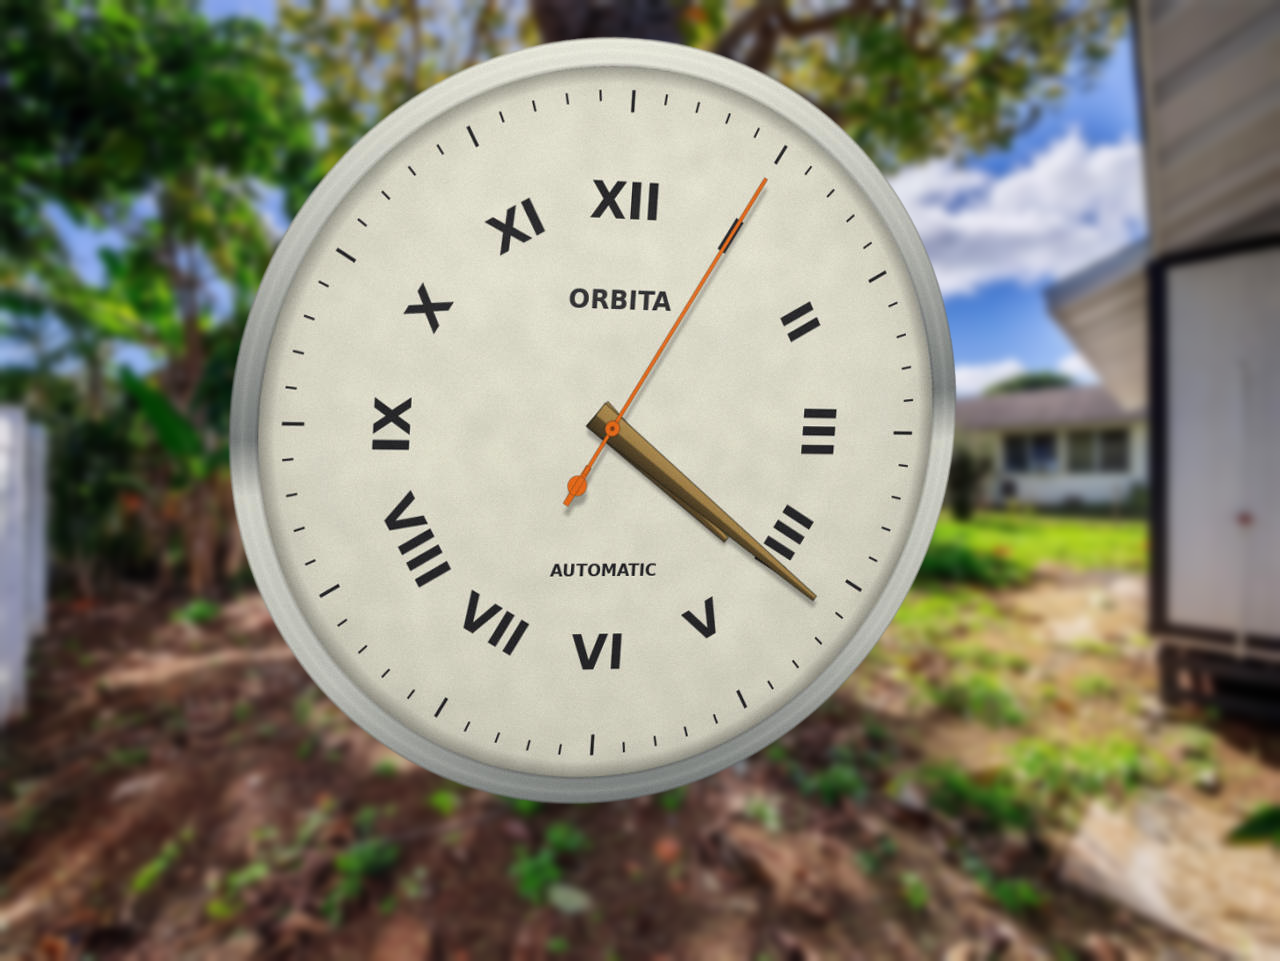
4.21.05
